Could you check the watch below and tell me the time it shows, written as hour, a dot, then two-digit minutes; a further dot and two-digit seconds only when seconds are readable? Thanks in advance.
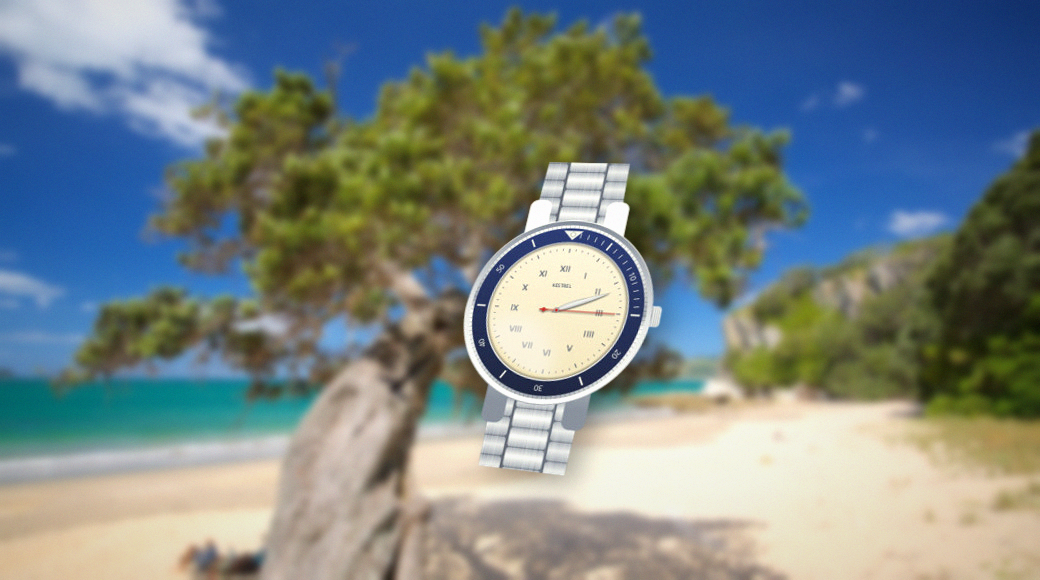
2.11.15
